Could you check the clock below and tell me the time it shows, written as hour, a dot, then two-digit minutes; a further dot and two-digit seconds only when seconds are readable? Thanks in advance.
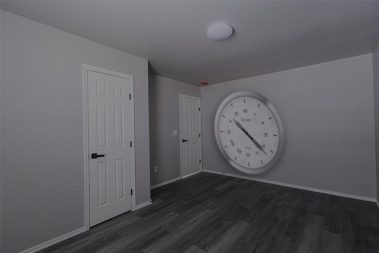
10.22
